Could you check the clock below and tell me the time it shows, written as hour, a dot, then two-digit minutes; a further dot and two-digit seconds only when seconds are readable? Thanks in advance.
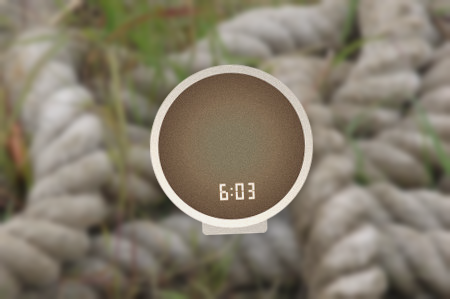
6.03
